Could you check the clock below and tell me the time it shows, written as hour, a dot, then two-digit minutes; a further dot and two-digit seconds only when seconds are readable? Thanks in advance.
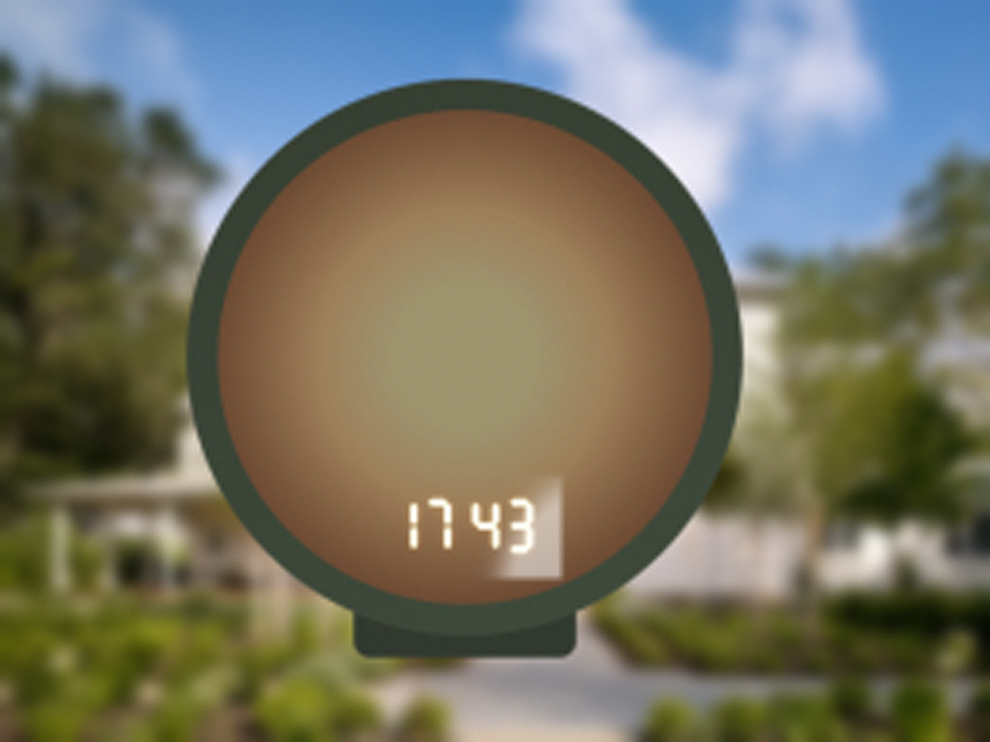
17.43
